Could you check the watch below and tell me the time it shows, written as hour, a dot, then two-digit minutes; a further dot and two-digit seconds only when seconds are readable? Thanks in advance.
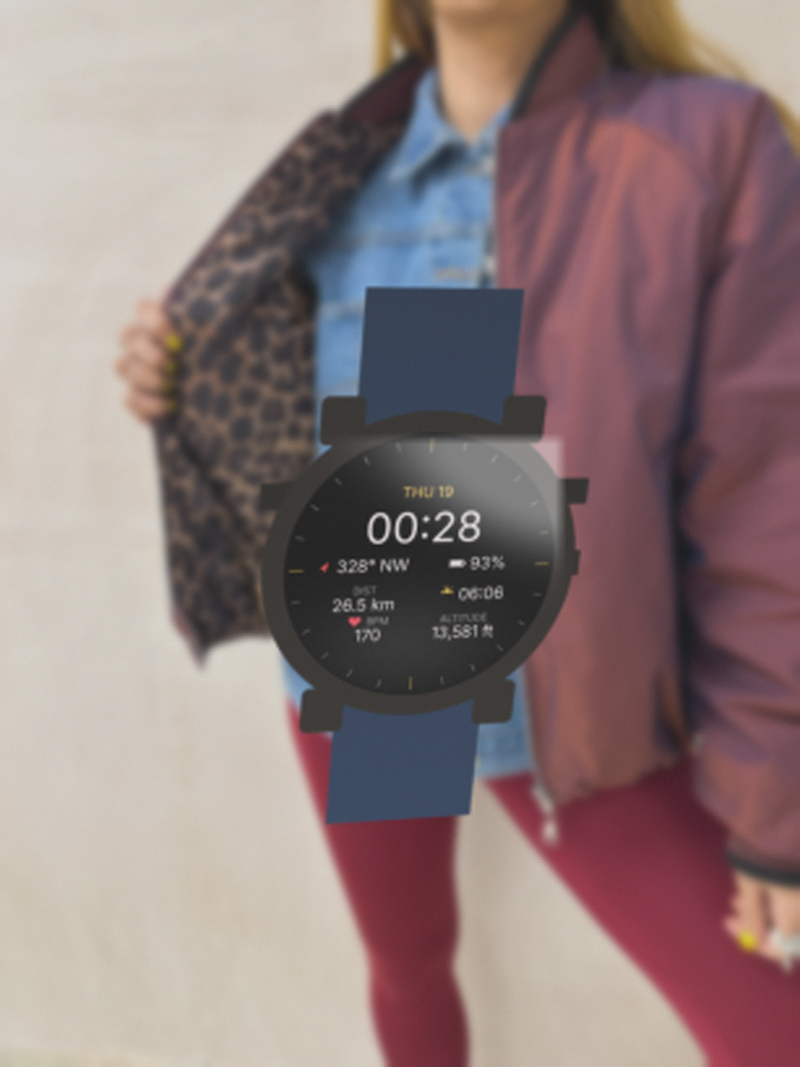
0.28
